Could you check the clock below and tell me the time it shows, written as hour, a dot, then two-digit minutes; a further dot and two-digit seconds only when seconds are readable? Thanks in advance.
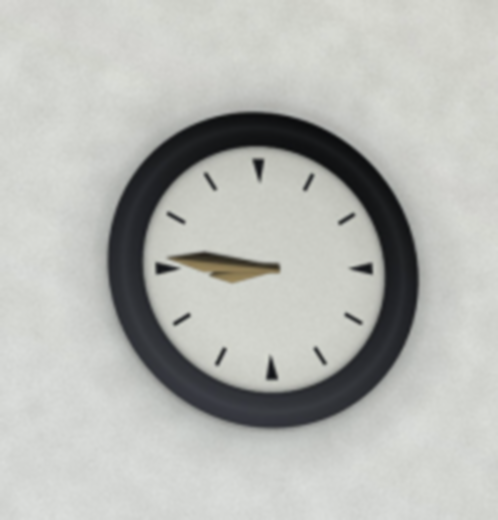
8.46
